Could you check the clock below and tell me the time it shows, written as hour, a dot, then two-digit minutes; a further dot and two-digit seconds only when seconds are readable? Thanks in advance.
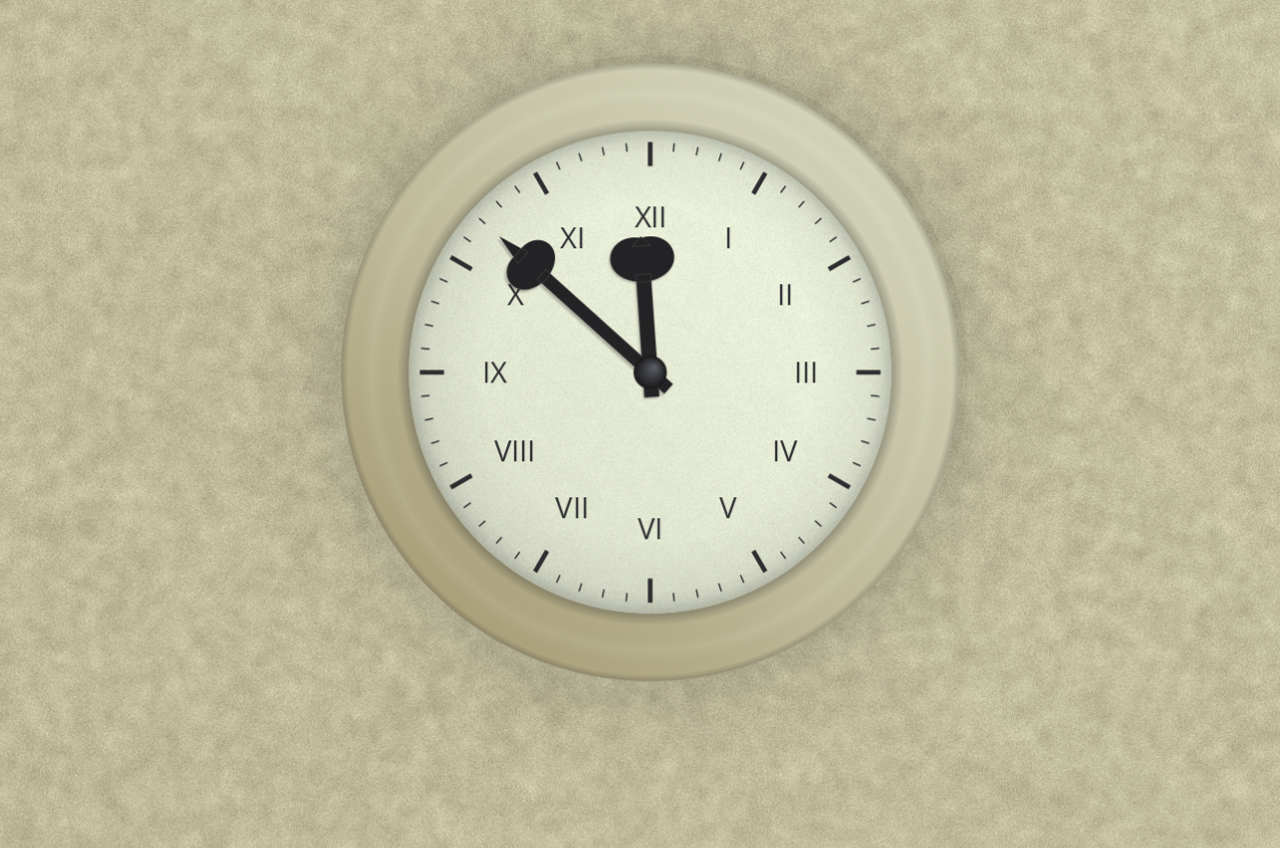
11.52
